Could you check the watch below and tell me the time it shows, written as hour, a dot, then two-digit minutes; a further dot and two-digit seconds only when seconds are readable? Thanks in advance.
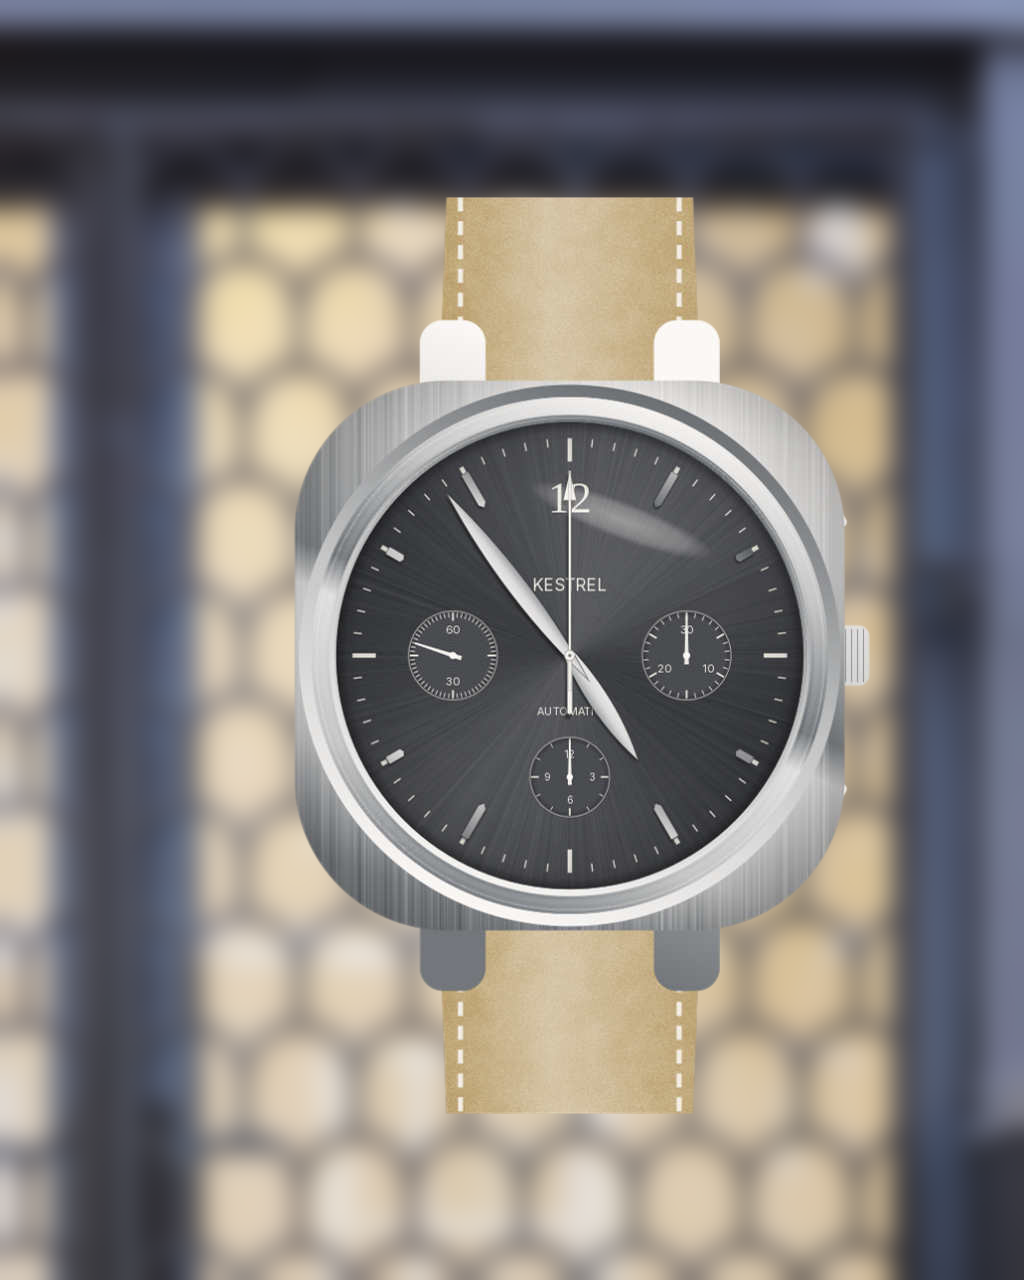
4.53.48
